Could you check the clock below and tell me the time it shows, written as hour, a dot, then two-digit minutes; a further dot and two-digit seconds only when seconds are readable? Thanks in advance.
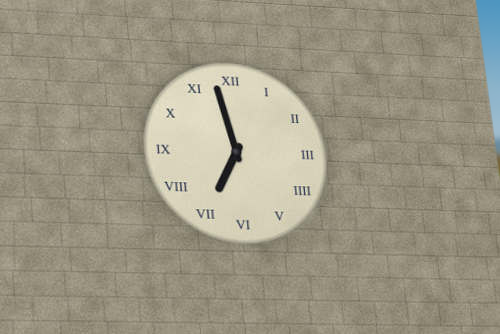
6.58
